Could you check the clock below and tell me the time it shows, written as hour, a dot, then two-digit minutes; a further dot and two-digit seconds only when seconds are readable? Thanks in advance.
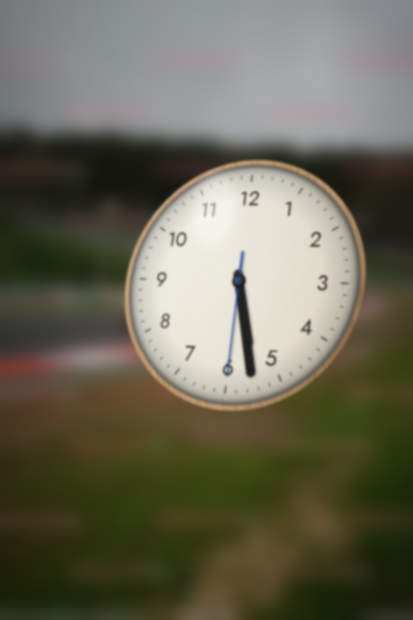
5.27.30
